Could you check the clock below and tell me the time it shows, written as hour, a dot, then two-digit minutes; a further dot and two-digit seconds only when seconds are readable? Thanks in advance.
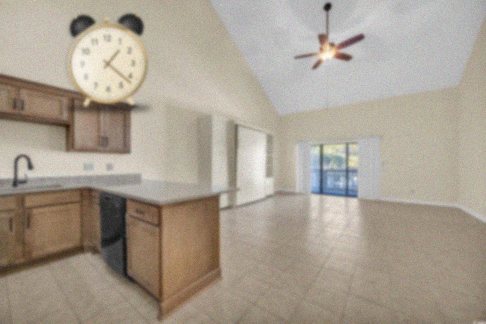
1.22
